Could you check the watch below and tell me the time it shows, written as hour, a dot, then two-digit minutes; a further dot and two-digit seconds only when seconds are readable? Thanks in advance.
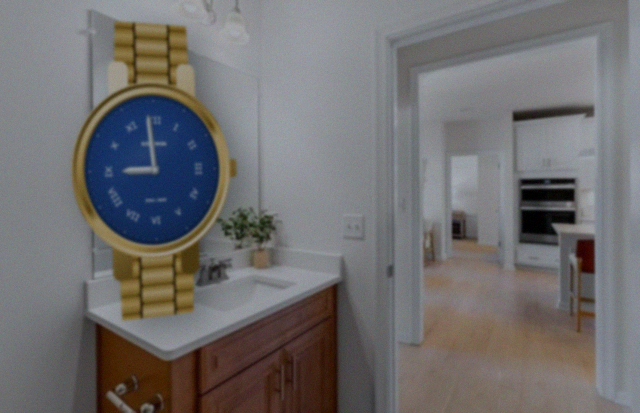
8.59
